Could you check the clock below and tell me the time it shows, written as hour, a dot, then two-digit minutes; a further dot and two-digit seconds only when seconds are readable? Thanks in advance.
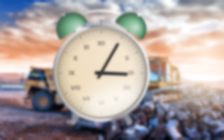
3.05
